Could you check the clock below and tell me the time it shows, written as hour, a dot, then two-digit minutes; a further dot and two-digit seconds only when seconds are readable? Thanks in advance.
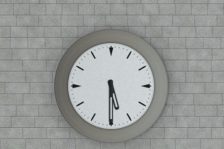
5.30
